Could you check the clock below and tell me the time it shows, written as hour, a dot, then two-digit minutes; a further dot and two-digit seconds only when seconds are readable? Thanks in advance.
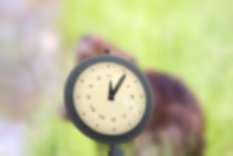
12.06
